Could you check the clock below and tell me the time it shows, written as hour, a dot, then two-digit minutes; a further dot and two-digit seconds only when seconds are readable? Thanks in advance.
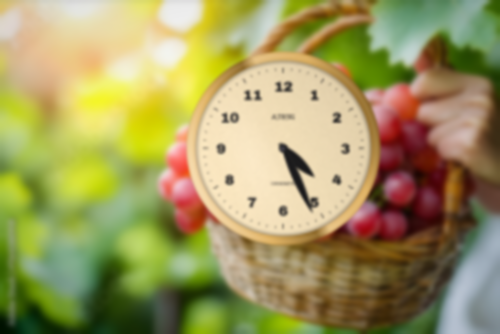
4.26
